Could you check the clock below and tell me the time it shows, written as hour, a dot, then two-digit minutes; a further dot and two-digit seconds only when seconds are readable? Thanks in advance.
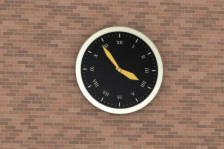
3.54
